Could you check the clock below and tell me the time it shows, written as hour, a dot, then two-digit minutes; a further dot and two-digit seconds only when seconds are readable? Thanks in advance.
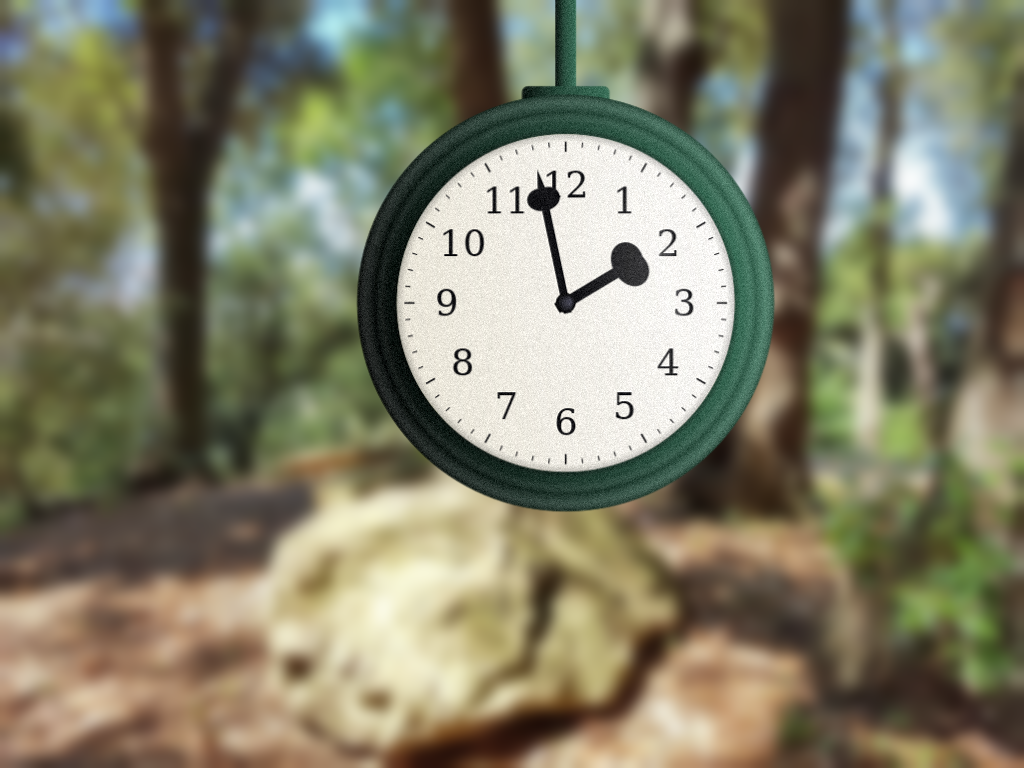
1.58
